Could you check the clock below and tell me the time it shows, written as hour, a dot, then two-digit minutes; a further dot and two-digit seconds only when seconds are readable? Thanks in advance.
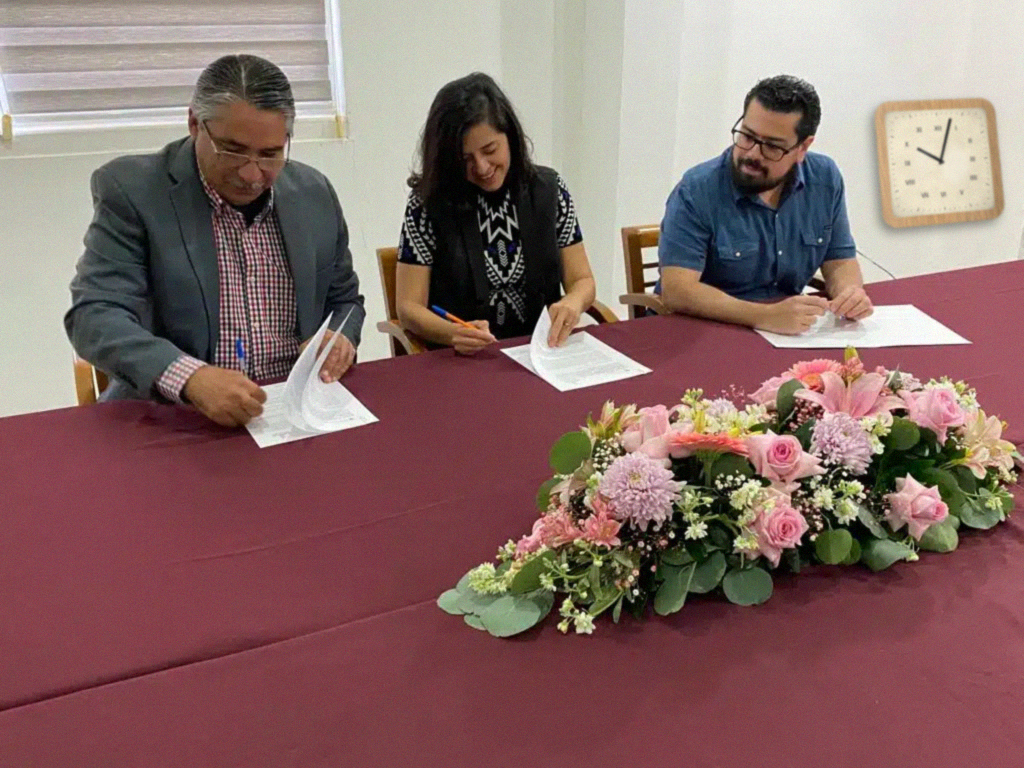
10.03
